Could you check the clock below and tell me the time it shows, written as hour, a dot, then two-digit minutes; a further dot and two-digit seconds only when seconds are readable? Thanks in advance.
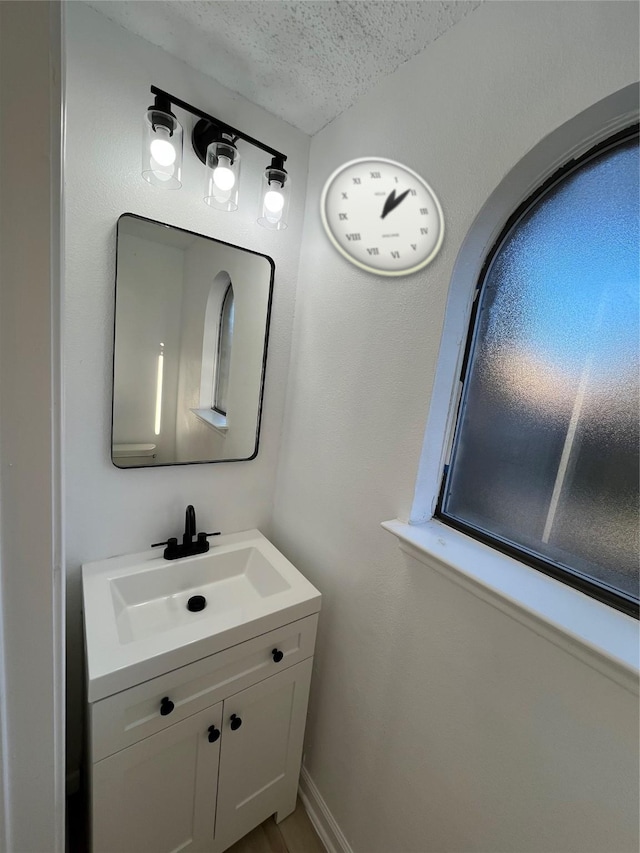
1.09
